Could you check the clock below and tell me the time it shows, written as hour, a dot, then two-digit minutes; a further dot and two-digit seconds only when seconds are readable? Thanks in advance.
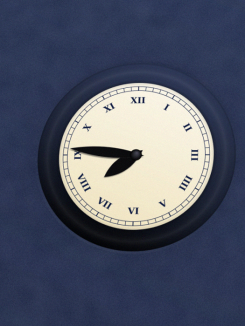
7.46
